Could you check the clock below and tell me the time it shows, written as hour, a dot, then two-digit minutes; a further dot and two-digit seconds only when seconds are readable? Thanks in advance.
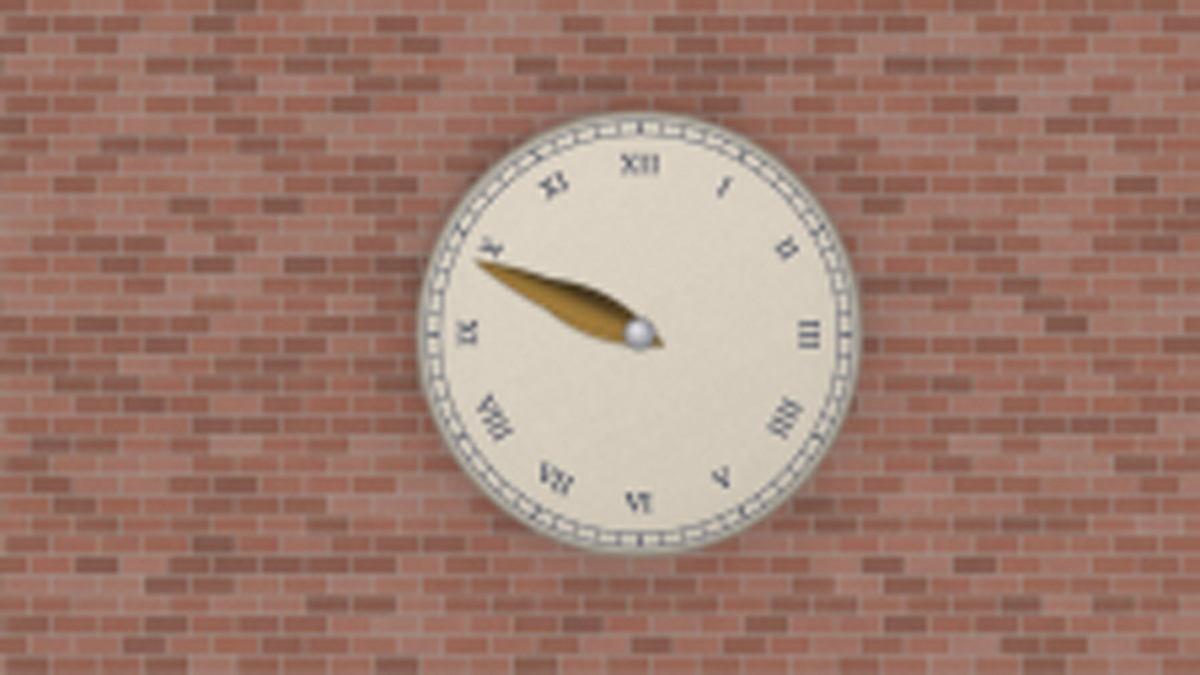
9.49
